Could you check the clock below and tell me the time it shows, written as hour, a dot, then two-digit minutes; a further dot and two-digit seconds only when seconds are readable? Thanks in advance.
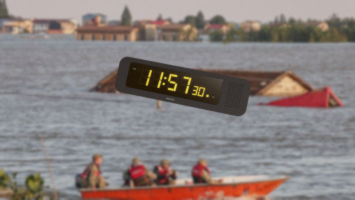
11.57.30
